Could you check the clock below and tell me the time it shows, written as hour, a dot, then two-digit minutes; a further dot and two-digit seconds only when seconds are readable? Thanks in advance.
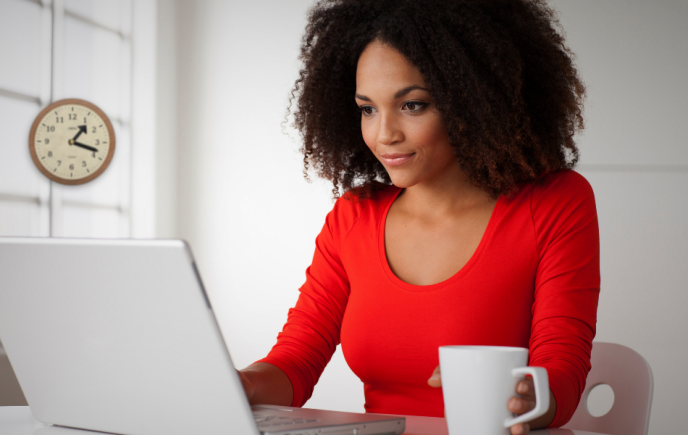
1.18
